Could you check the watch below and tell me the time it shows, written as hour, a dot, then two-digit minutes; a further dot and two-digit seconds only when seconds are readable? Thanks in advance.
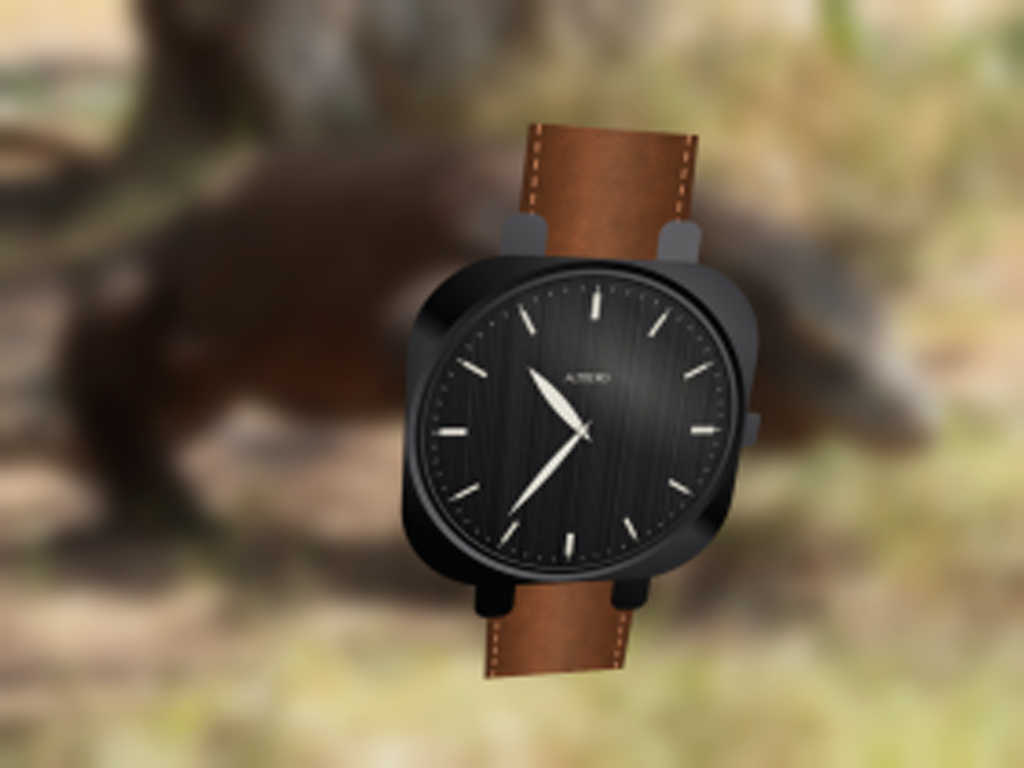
10.36
